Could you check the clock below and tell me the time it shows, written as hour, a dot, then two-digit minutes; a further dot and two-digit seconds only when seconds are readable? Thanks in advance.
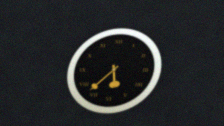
5.37
